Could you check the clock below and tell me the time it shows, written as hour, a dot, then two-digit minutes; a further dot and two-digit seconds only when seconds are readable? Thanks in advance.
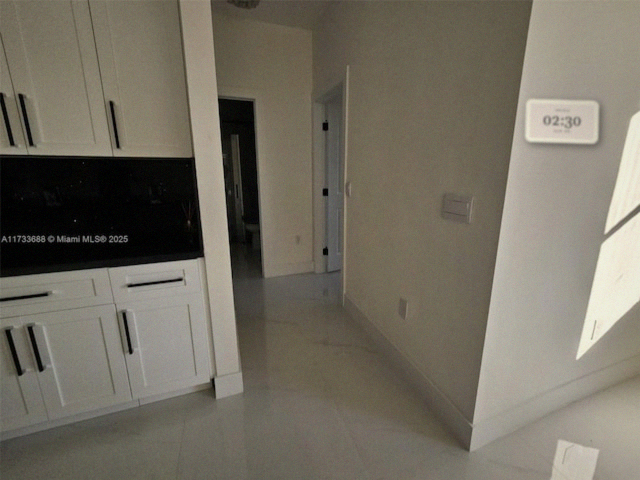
2.30
